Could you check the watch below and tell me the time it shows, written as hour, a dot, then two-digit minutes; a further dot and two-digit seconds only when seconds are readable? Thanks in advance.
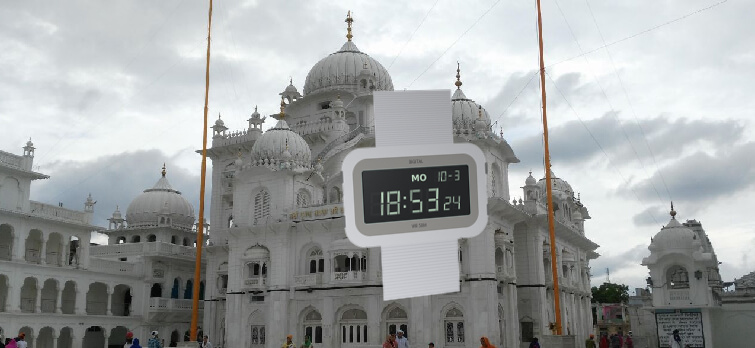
18.53.24
